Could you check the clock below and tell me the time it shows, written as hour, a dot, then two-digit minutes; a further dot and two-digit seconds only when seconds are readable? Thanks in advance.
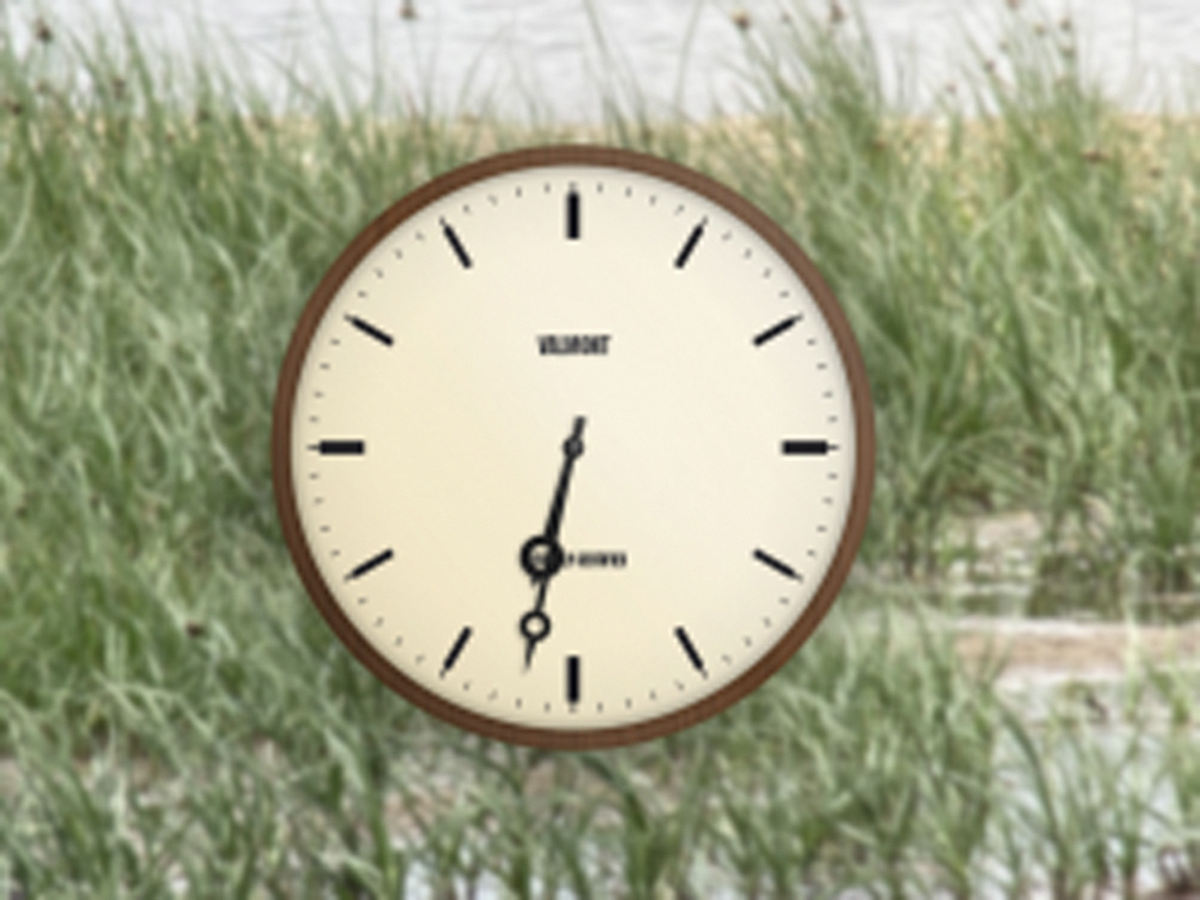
6.32
